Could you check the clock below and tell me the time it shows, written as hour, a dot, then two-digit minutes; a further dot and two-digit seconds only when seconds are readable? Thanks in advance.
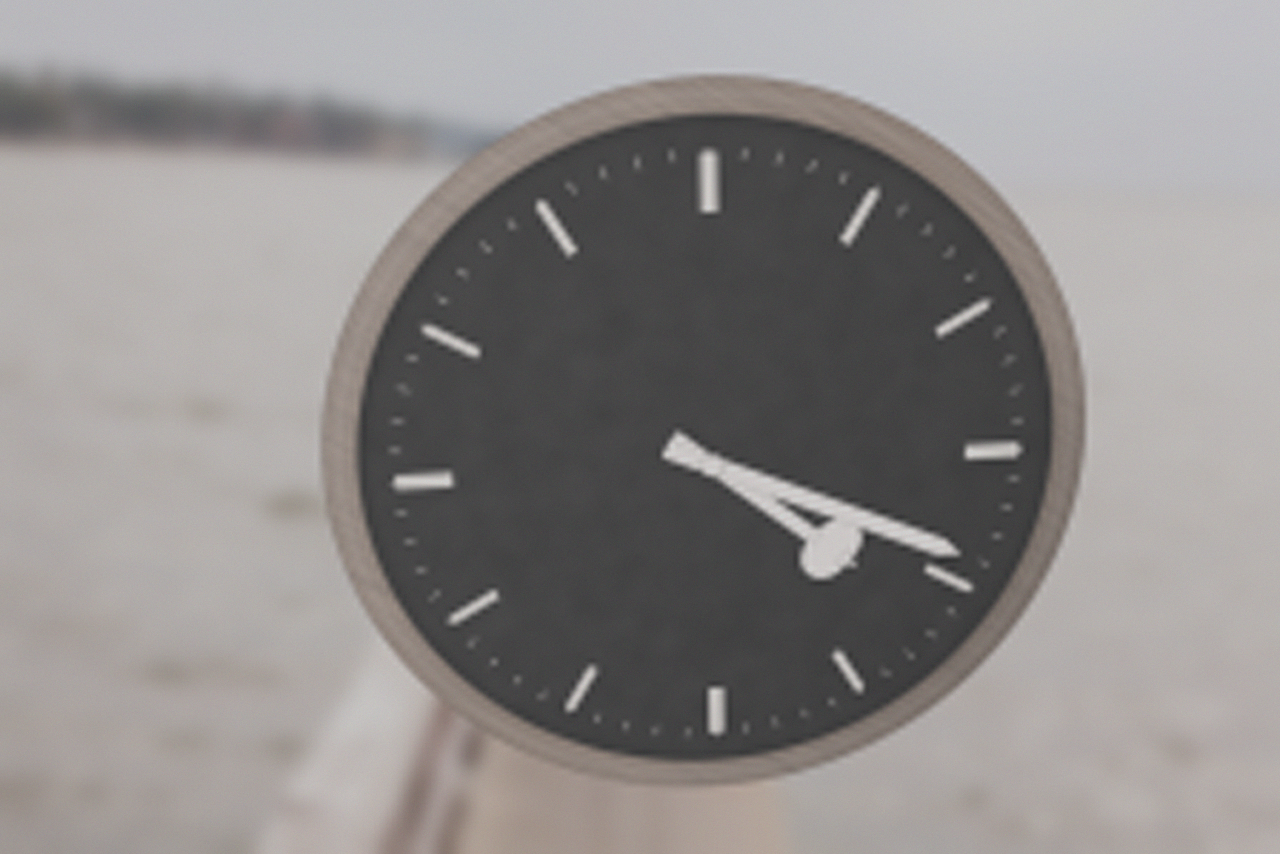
4.19
